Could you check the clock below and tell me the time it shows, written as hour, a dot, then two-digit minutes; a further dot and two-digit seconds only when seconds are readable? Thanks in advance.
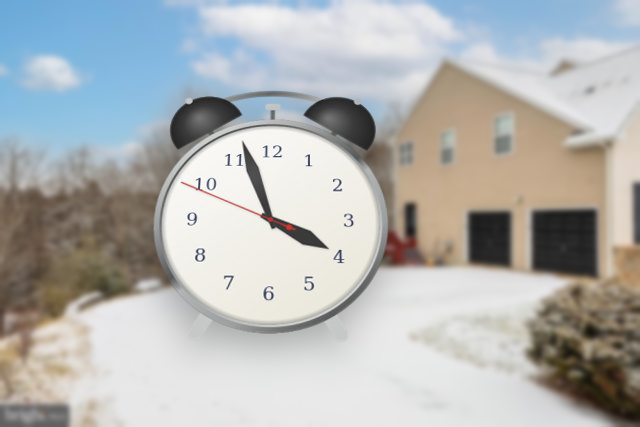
3.56.49
